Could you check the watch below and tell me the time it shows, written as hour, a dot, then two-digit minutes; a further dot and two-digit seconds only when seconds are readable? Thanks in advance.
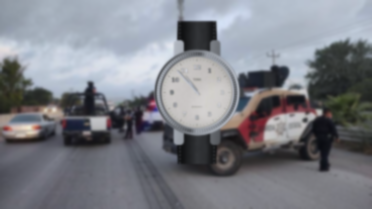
10.53
